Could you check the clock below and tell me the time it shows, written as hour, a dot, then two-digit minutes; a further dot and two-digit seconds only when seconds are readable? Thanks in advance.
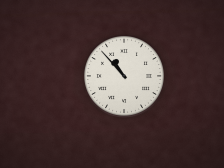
10.53
